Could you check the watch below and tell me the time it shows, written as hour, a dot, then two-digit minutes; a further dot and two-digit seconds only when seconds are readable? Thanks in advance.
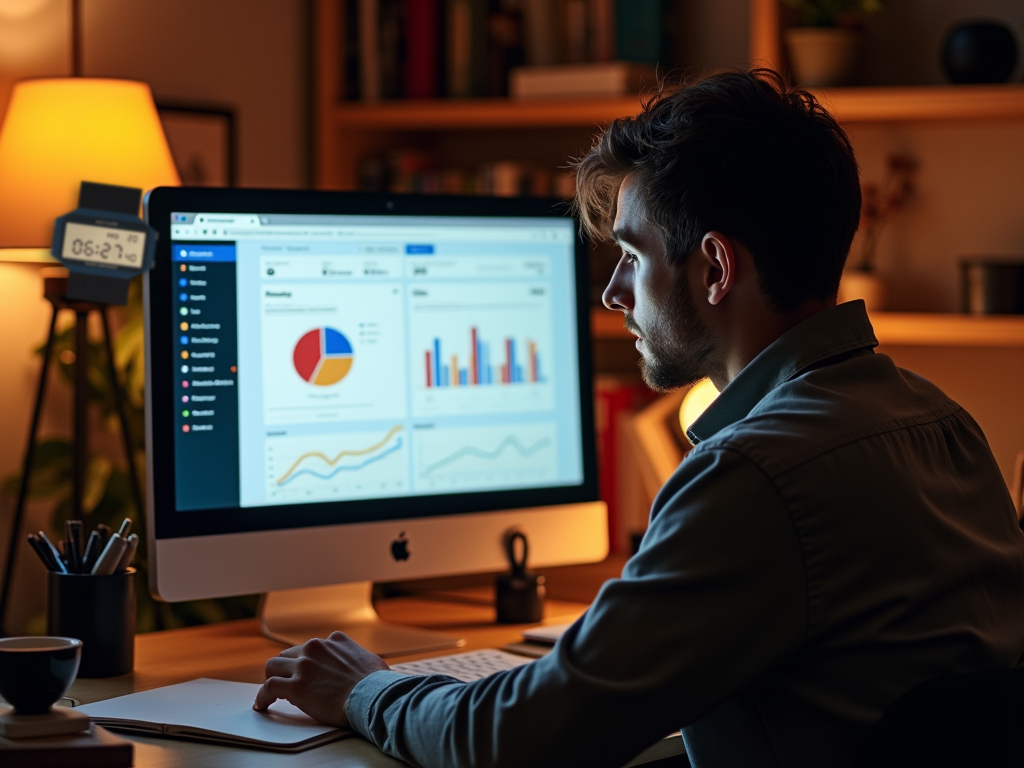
6.27
